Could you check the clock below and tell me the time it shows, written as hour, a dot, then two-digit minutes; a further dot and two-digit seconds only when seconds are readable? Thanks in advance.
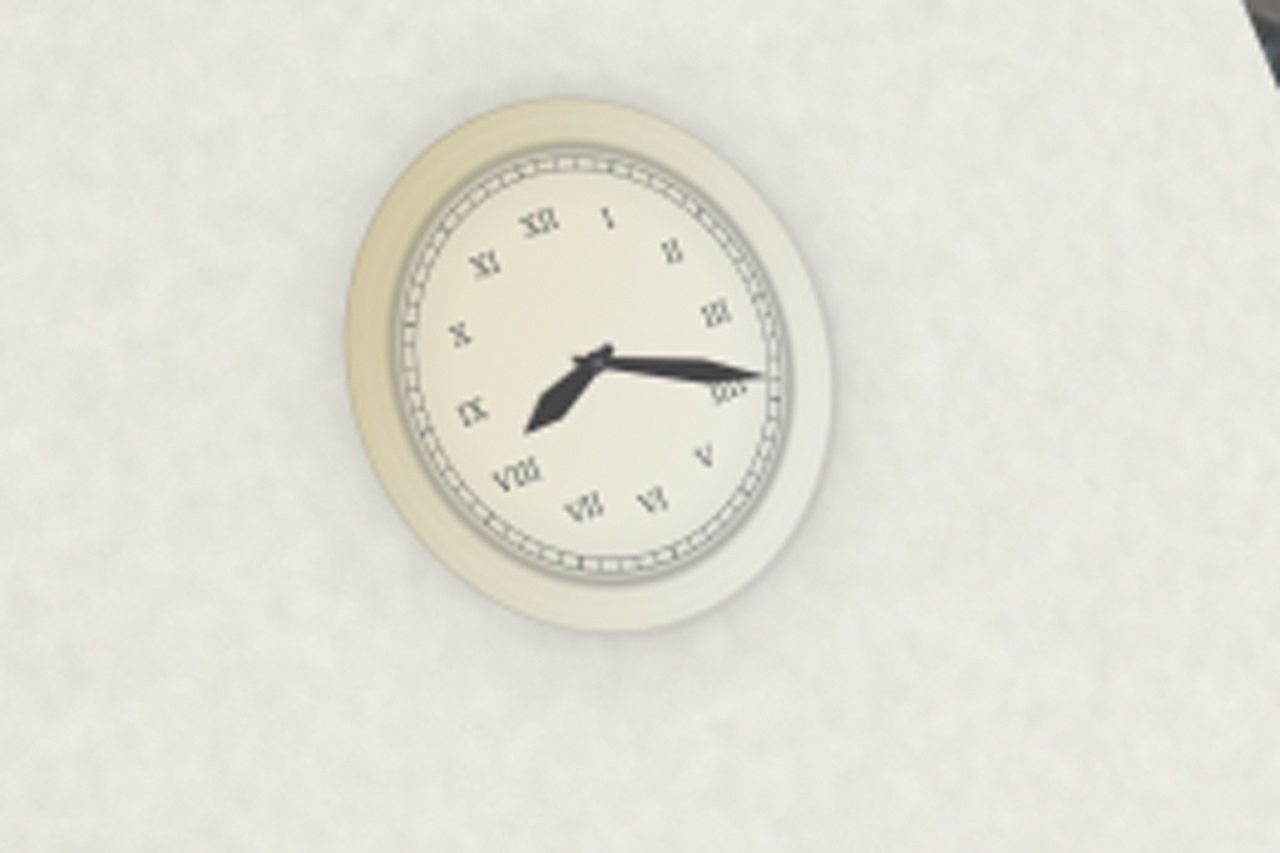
8.19
